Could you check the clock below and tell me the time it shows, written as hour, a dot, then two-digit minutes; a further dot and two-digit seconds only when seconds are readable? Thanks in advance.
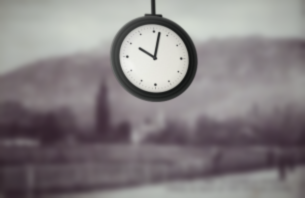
10.02
